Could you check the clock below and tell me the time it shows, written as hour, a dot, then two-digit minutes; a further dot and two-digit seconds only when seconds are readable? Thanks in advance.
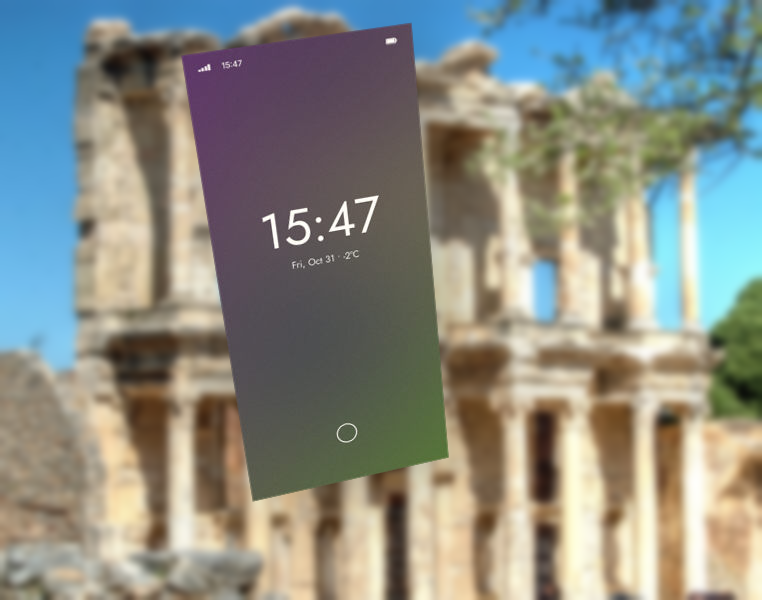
15.47
